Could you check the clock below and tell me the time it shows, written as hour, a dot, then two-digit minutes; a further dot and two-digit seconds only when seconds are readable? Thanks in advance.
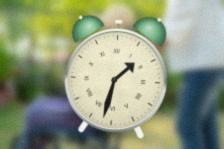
1.32
